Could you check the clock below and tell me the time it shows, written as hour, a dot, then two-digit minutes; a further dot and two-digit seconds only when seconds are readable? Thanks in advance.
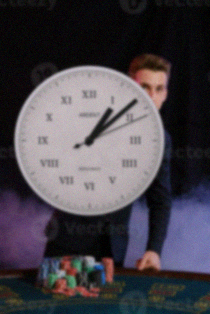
1.08.11
